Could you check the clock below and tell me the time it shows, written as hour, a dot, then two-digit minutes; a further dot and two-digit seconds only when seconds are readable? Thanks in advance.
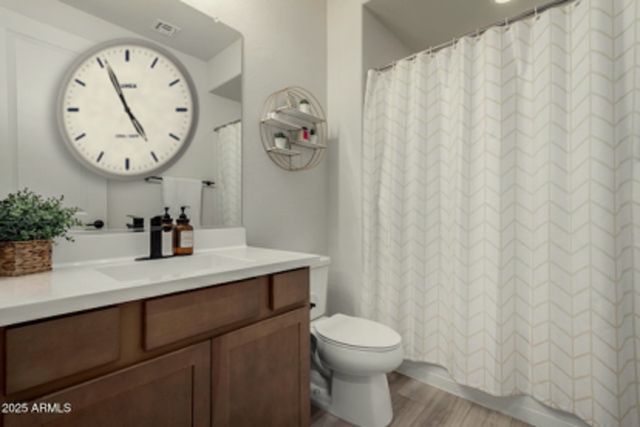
4.56
